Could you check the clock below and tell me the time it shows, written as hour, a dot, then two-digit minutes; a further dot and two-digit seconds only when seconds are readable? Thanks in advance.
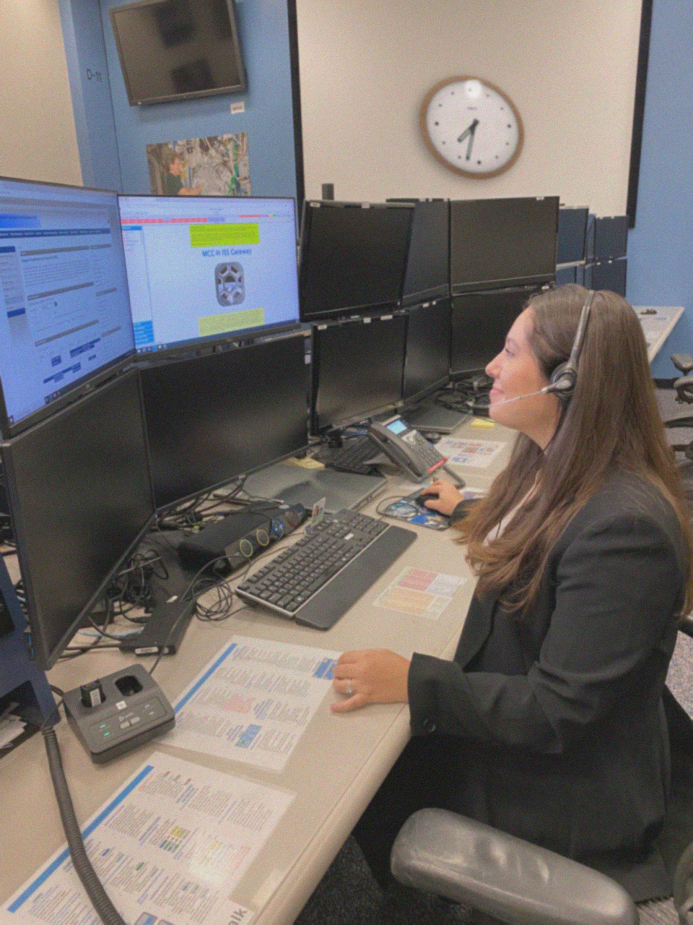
7.33
